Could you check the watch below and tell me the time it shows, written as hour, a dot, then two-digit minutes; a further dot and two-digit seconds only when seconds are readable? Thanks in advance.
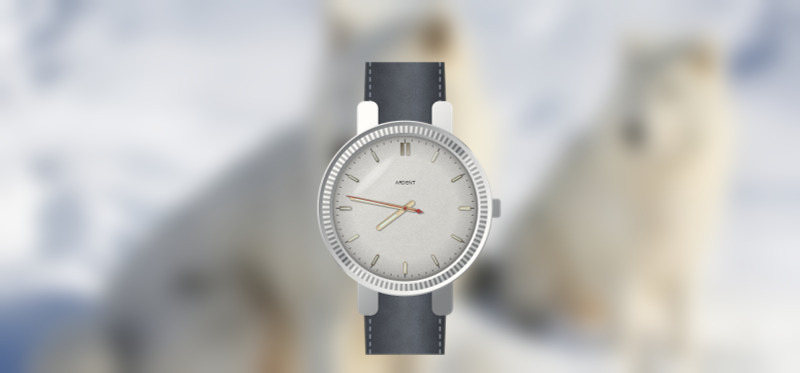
7.46.47
